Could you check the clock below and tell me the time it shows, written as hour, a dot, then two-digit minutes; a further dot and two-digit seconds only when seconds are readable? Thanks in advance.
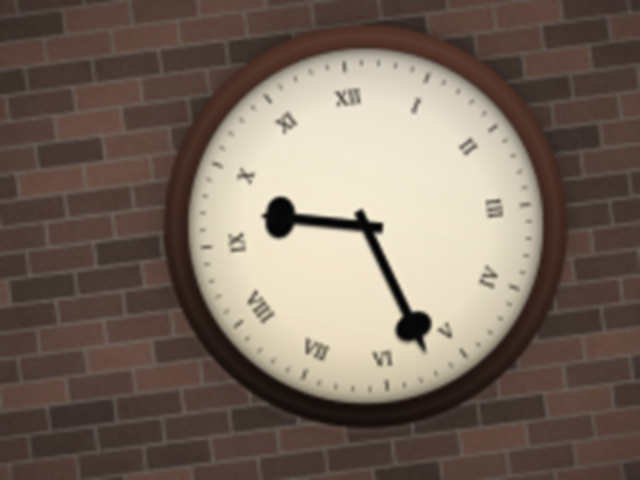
9.27
